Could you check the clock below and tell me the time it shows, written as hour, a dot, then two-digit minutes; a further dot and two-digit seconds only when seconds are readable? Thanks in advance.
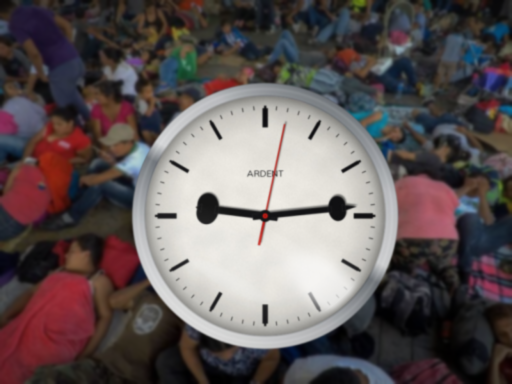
9.14.02
